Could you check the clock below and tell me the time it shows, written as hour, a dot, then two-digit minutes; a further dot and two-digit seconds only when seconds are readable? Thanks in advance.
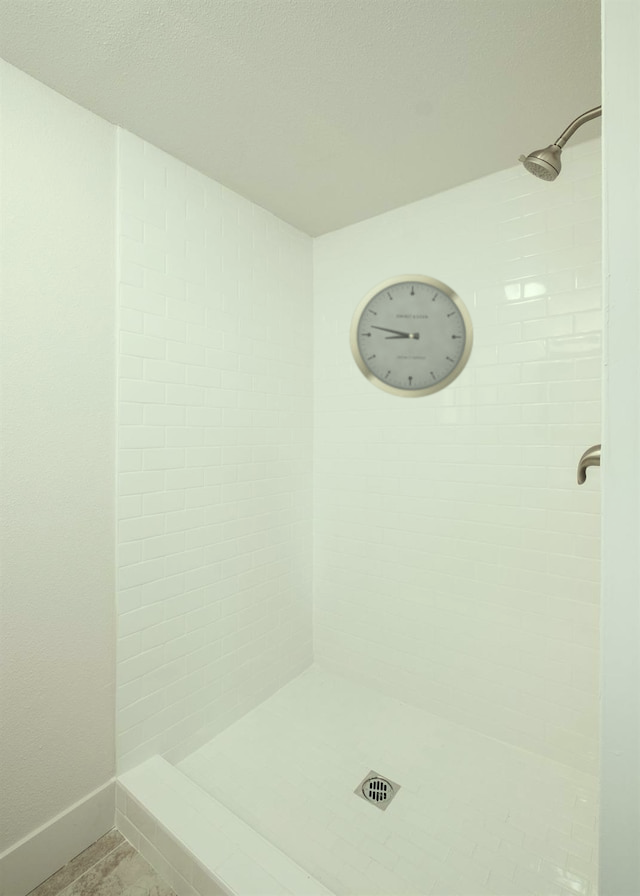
8.47
